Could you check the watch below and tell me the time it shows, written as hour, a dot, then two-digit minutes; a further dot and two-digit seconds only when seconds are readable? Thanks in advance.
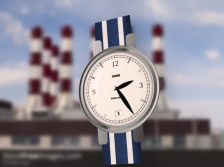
2.25
